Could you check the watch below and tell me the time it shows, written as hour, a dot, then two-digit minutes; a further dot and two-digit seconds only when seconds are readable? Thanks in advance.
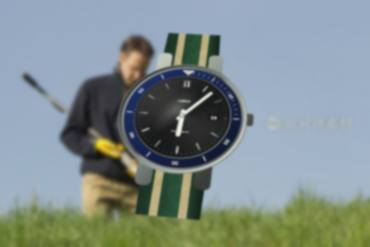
6.07
